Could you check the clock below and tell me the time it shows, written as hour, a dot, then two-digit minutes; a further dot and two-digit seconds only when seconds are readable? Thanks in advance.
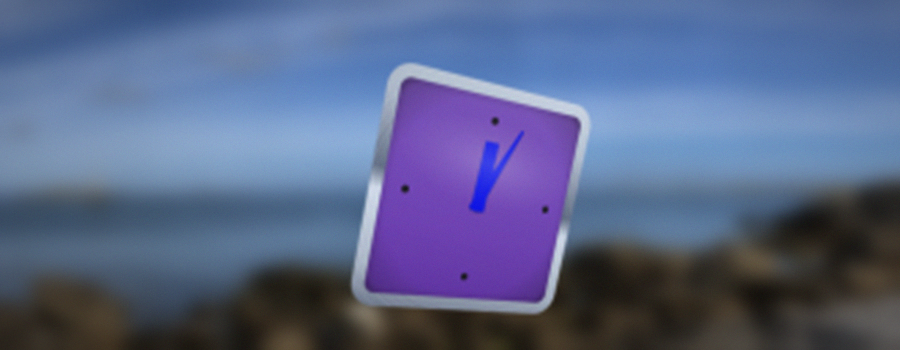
12.04
